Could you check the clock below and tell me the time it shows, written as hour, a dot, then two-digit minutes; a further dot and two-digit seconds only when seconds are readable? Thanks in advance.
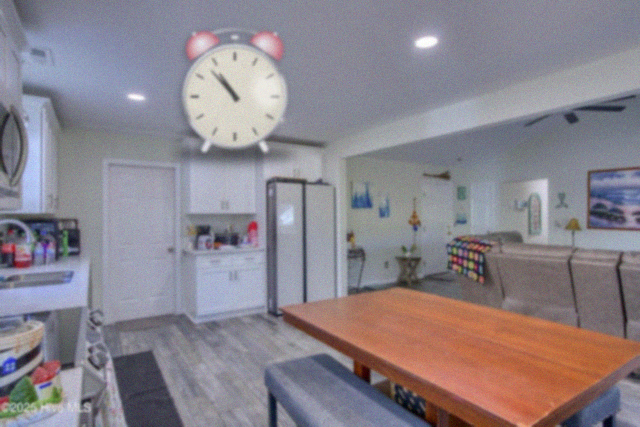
10.53
